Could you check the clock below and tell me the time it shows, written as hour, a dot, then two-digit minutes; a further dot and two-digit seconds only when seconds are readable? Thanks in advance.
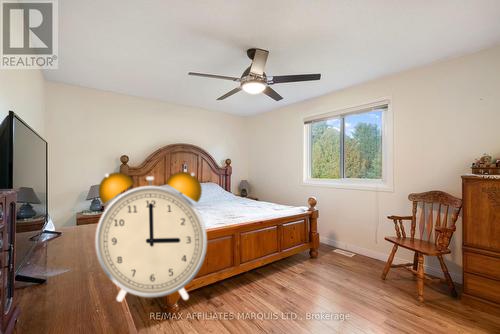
3.00
